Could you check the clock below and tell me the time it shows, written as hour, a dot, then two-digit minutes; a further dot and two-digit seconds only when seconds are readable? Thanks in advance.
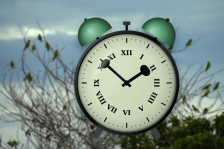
1.52
